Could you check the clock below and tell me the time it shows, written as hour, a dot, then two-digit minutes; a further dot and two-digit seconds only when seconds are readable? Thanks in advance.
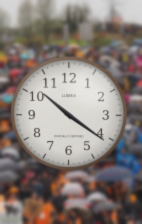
10.21
